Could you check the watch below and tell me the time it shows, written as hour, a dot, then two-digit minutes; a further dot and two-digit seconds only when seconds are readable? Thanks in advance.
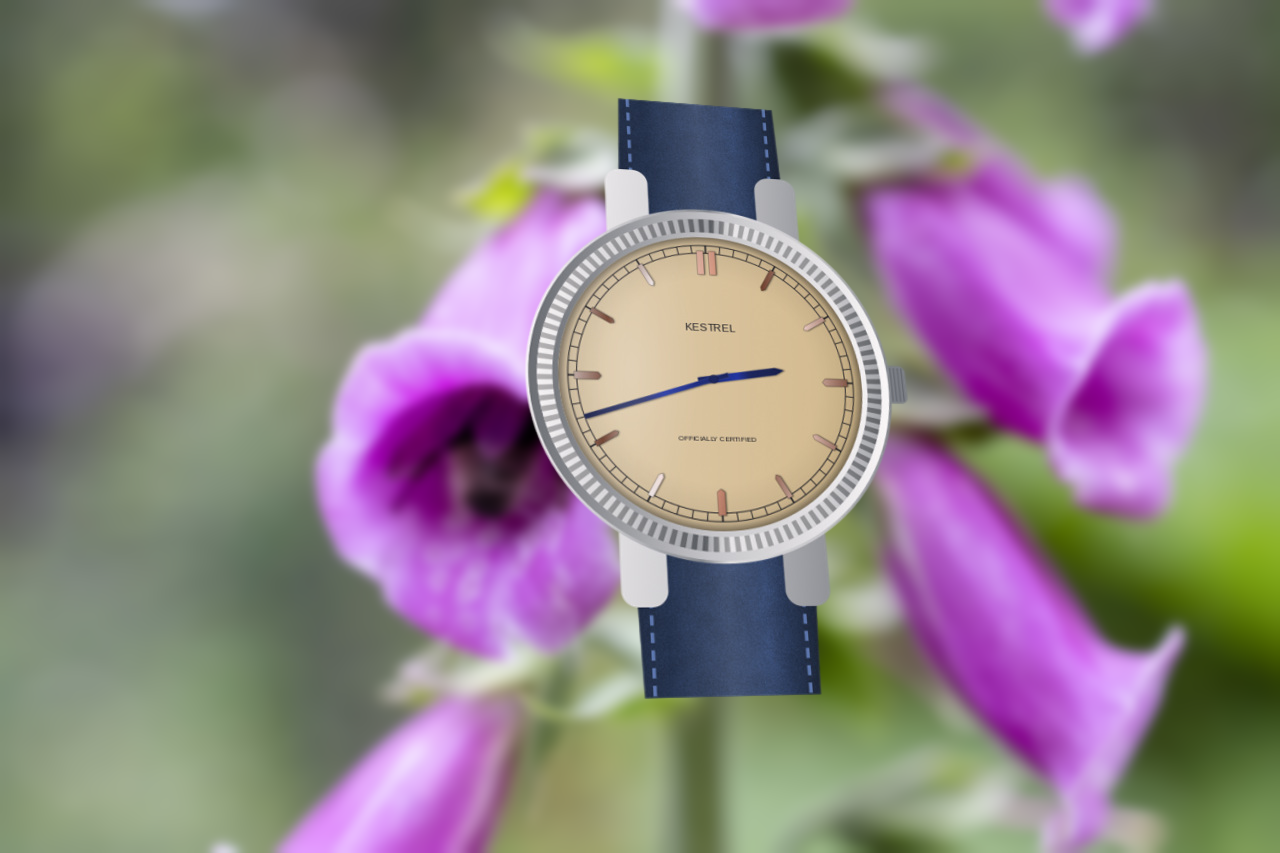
2.42
